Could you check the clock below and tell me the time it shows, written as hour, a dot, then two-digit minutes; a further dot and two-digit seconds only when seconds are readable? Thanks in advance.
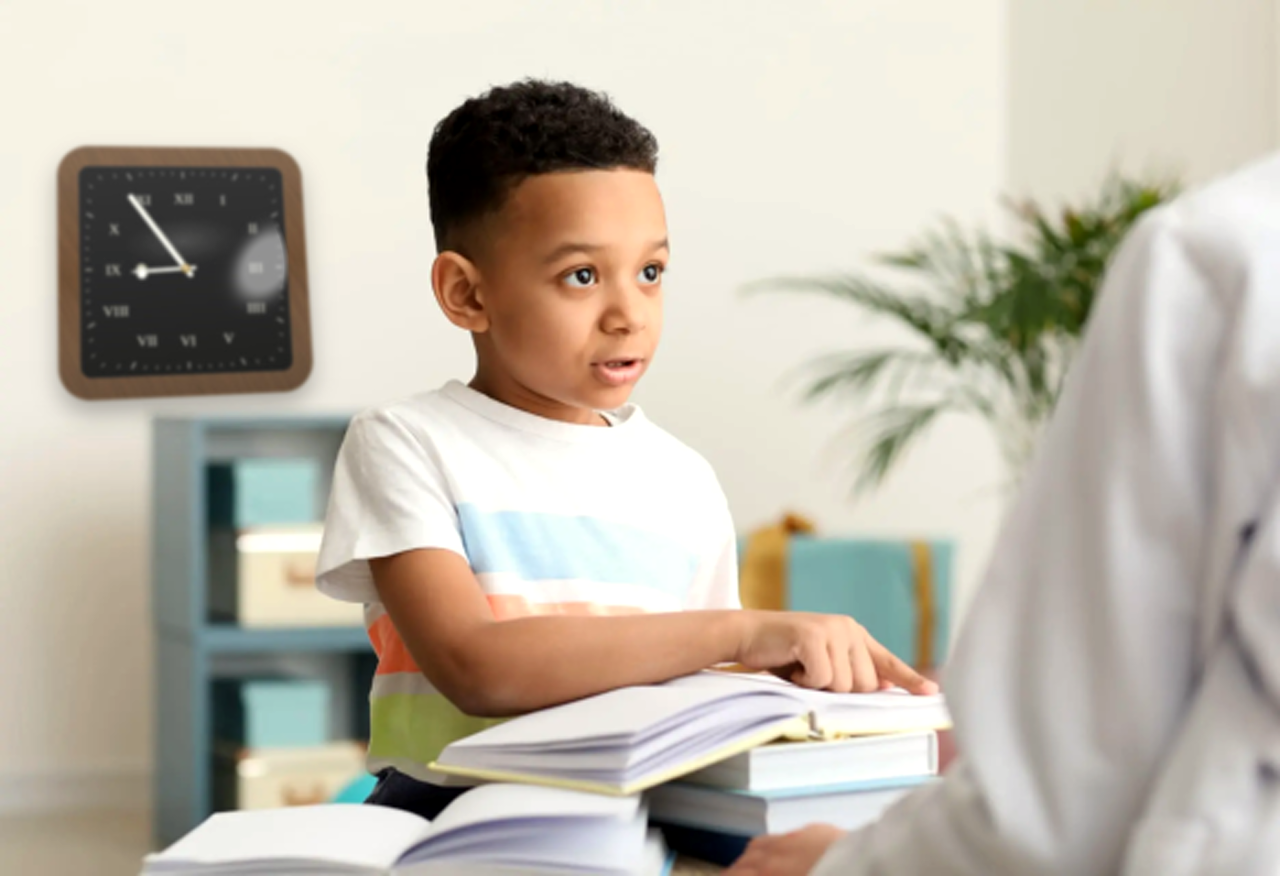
8.54
